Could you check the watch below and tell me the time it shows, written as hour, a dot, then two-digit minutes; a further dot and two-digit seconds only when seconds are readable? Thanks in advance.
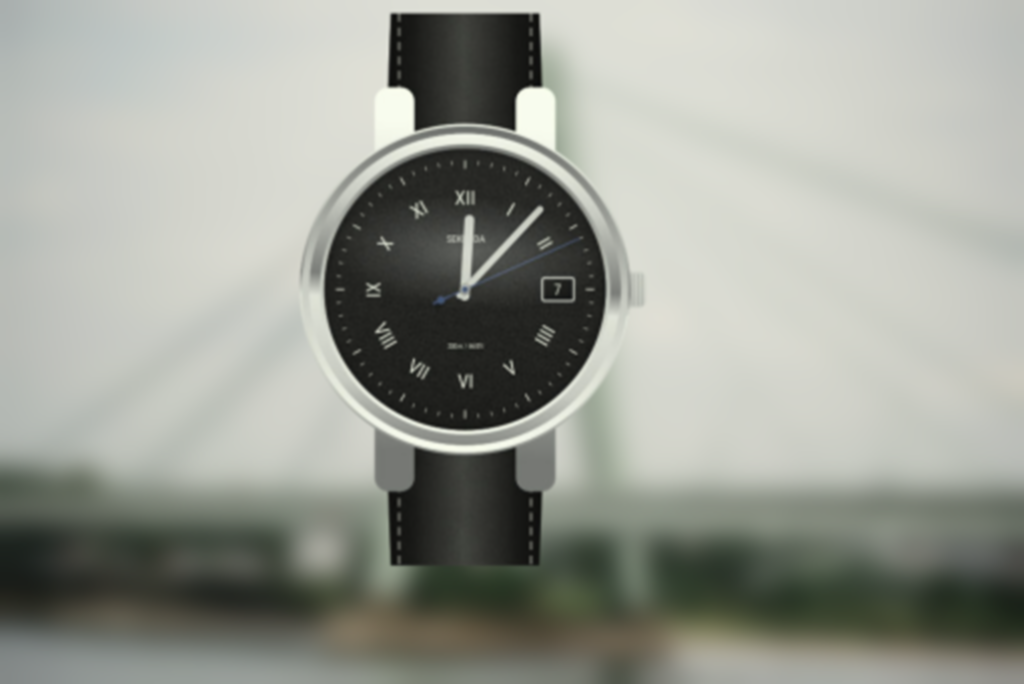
12.07.11
